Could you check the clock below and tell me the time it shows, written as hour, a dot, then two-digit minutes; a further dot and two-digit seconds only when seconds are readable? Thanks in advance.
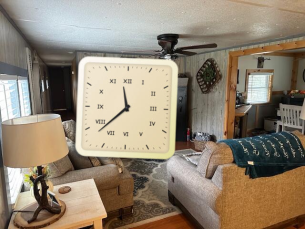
11.38
